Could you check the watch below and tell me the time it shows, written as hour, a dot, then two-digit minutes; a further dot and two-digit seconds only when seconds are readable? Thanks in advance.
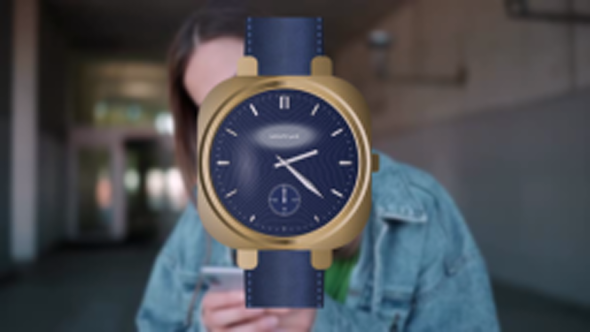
2.22
